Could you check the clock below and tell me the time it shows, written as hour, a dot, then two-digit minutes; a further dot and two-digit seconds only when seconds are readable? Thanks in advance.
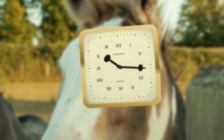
10.16
